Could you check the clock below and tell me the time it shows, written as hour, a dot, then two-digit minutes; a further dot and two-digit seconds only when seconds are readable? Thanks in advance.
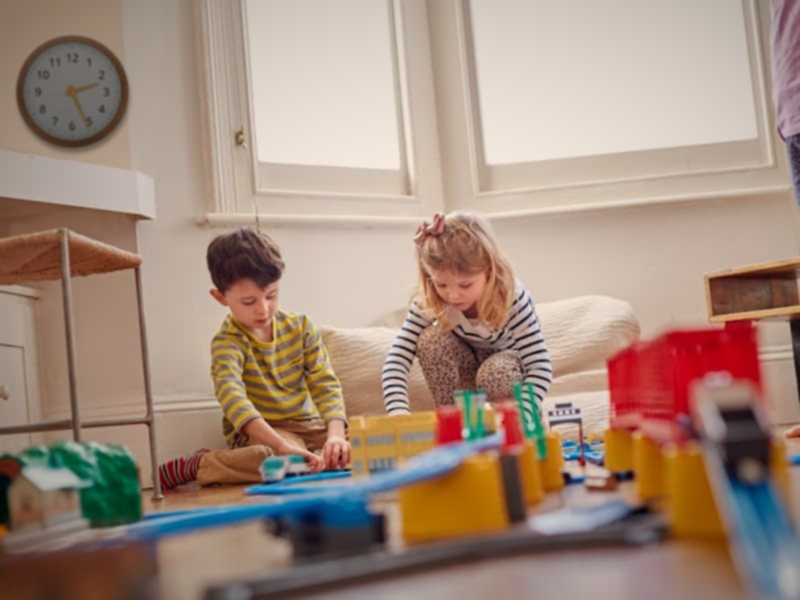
2.26
